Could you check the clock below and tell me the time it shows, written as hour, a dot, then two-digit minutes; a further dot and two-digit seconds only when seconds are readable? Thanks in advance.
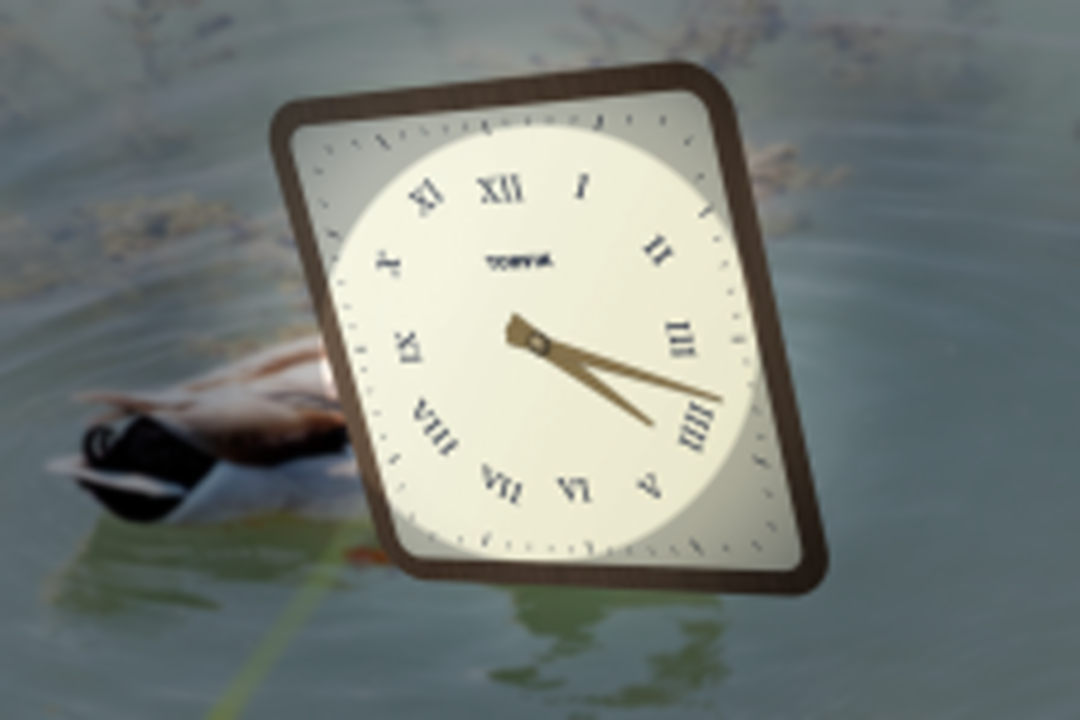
4.18
